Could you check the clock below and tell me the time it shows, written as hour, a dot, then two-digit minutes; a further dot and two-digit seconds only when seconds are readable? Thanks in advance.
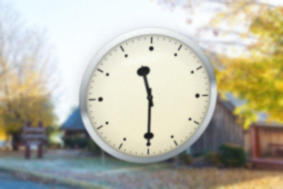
11.30
